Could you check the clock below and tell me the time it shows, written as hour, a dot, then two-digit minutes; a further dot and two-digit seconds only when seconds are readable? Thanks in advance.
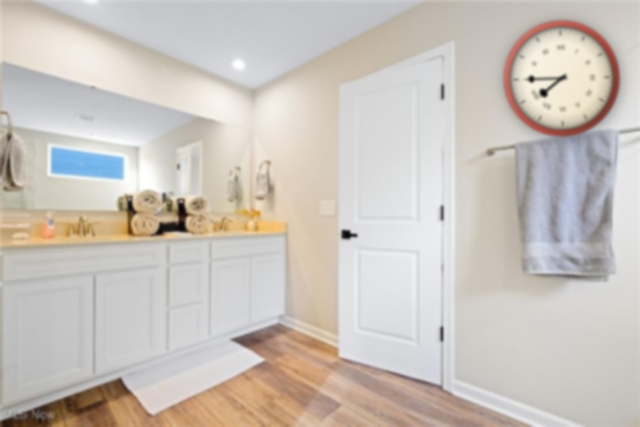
7.45
